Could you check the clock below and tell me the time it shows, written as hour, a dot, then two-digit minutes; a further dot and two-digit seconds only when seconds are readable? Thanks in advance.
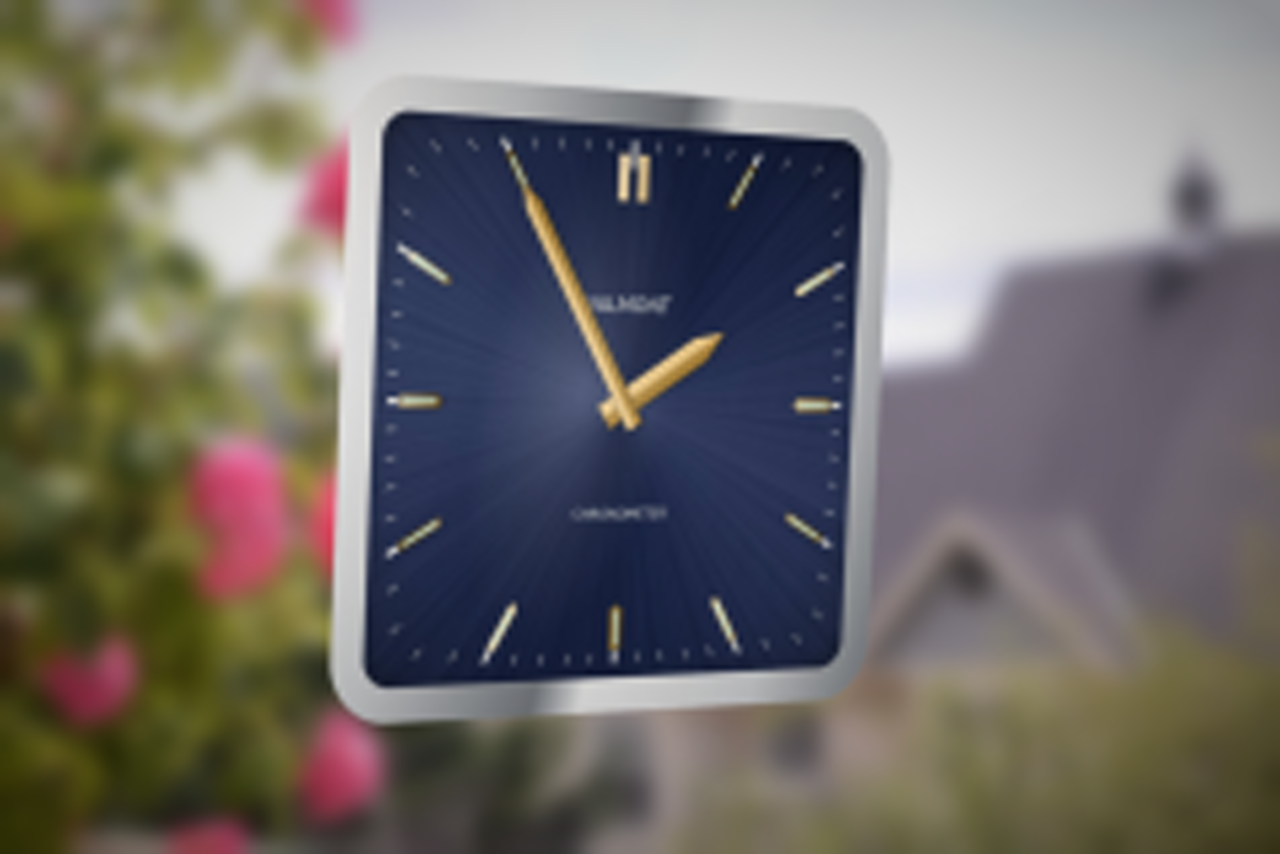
1.55
